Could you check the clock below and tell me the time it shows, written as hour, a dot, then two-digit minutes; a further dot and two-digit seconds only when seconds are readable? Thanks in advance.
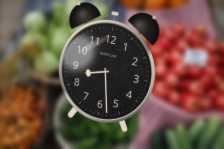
8.28
